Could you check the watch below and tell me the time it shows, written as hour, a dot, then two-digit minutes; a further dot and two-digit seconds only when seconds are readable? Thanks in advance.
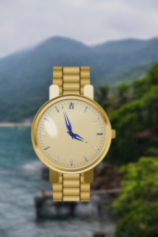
3.57
